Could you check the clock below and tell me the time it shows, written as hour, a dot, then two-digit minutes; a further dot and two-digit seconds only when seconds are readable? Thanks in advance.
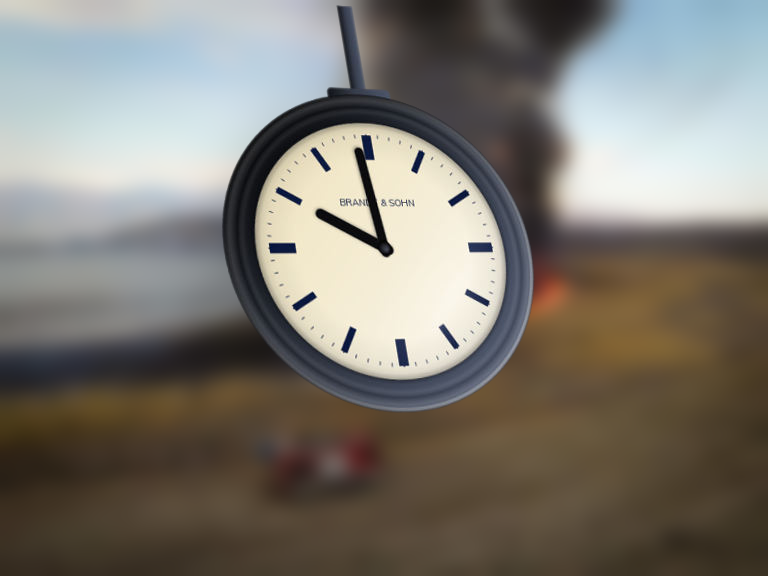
9.59
